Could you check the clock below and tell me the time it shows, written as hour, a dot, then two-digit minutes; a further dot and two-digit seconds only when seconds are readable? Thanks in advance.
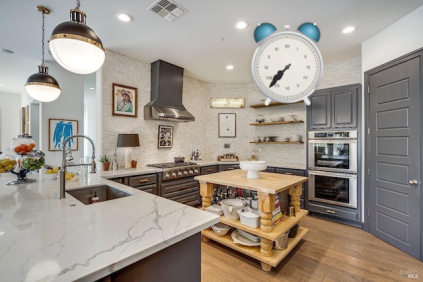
7.37
